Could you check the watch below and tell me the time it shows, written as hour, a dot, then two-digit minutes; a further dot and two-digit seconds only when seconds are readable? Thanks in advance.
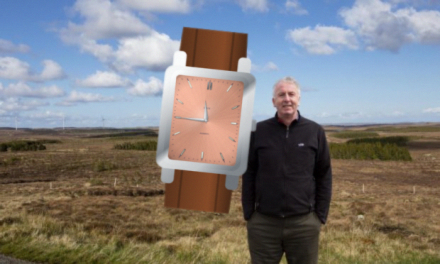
11.45
